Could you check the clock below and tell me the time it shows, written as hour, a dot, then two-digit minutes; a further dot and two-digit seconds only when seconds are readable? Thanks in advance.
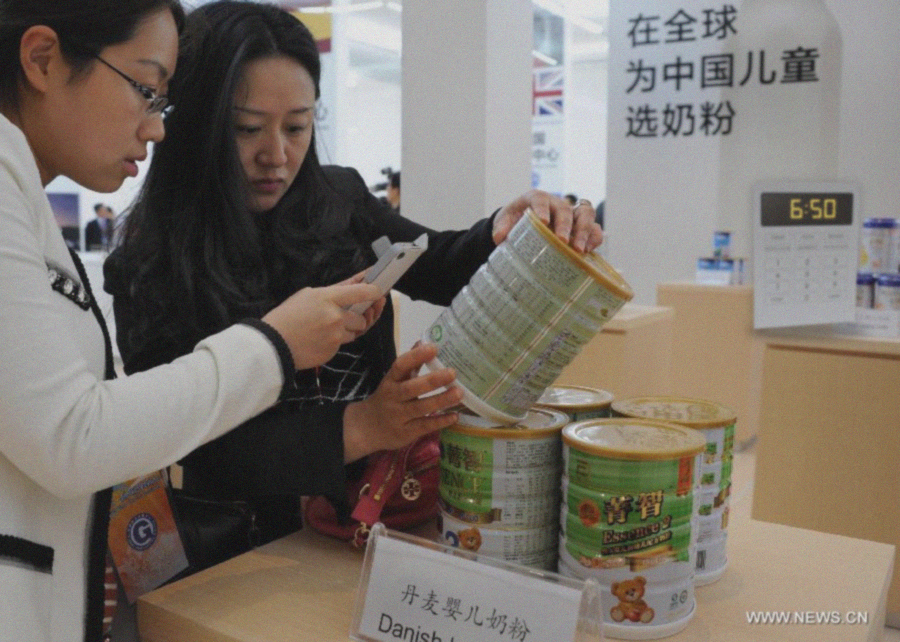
6.50
